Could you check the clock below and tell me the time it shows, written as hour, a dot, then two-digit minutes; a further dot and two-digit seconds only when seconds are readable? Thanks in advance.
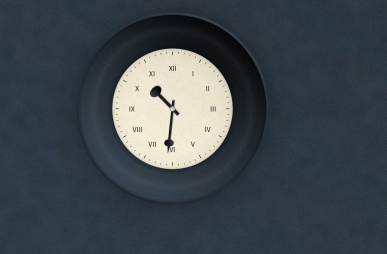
10.31
